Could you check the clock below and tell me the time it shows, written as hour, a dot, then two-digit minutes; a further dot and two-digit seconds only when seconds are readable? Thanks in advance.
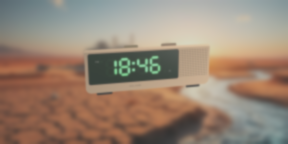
18.46
